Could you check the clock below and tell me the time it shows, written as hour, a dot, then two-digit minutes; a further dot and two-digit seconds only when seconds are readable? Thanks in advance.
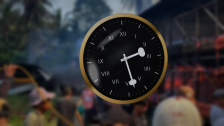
2.28
